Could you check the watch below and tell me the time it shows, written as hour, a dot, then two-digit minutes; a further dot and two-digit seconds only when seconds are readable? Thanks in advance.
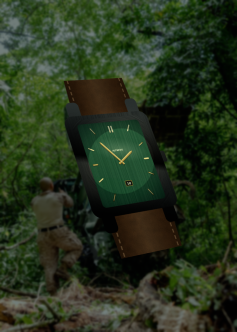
1.54
